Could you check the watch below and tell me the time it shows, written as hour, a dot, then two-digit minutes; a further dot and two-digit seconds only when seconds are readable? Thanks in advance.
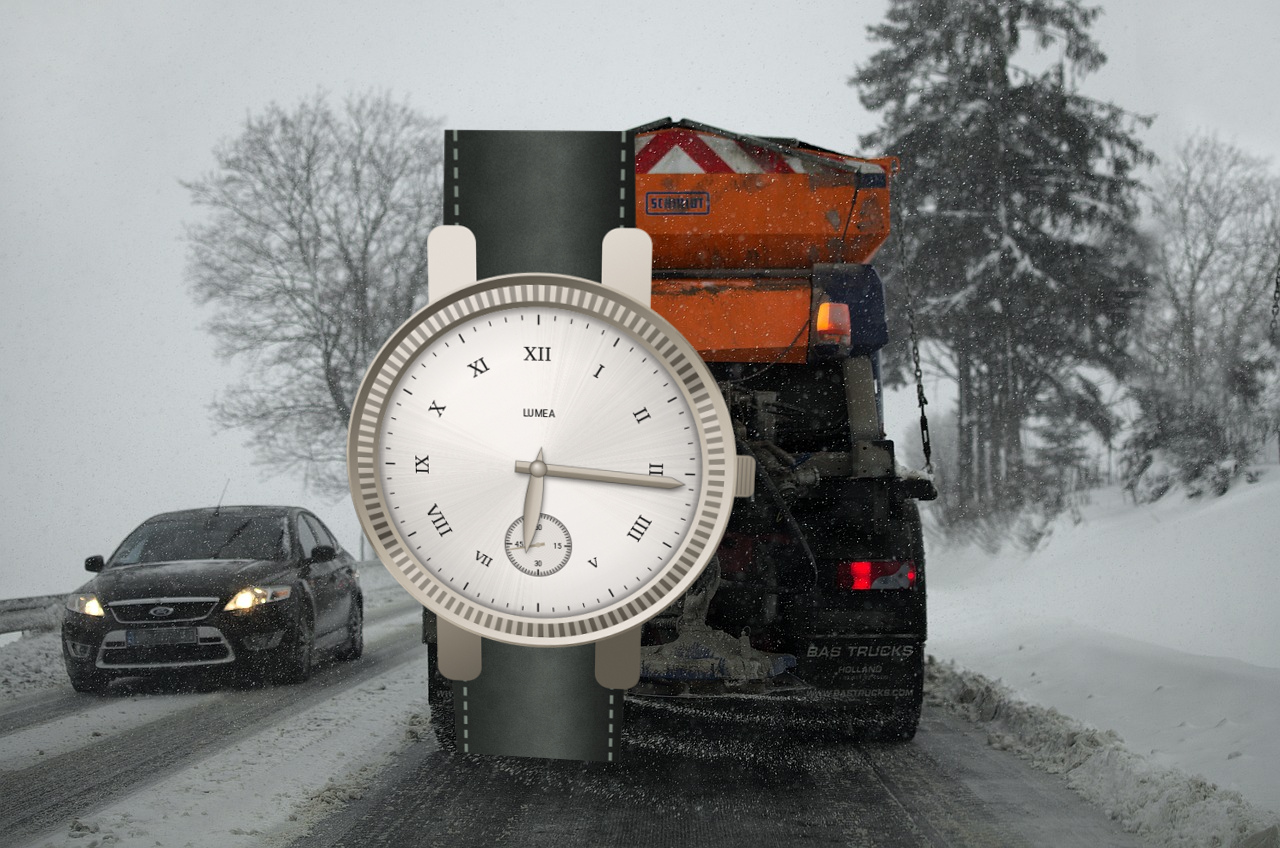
6.15.43
